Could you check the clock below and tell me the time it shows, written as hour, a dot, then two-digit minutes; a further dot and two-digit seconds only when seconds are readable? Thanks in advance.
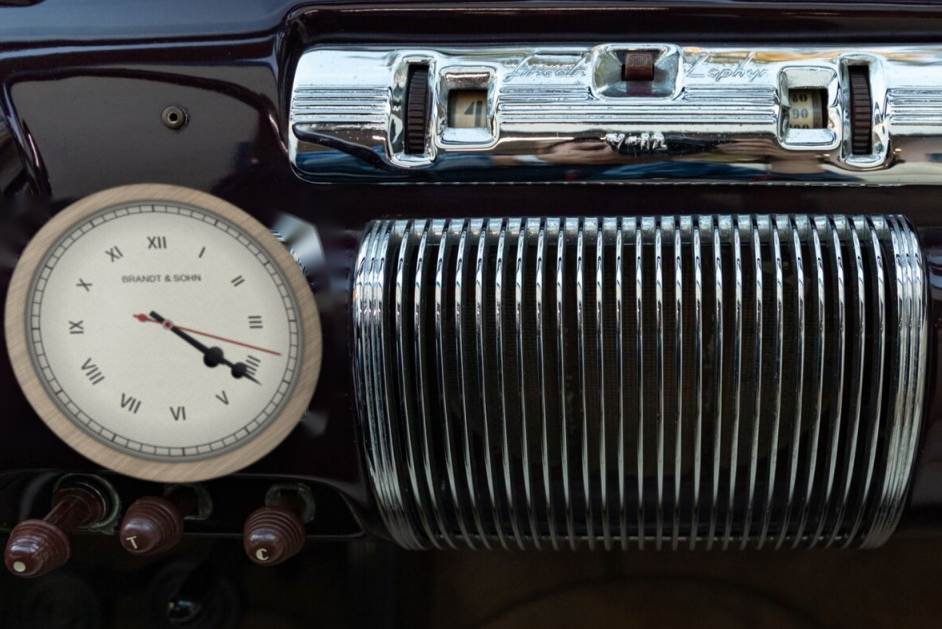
4.21.18
